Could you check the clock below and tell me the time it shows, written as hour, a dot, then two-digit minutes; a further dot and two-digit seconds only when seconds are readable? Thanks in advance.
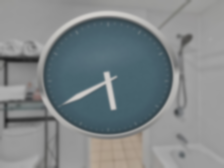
5.40
